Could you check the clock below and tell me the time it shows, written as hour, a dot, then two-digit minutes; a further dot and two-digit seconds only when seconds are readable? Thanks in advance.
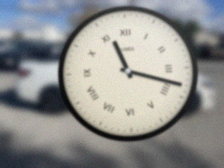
11.18
